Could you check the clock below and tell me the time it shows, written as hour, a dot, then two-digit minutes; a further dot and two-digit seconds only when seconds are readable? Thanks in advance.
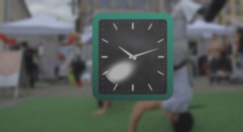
10.12
